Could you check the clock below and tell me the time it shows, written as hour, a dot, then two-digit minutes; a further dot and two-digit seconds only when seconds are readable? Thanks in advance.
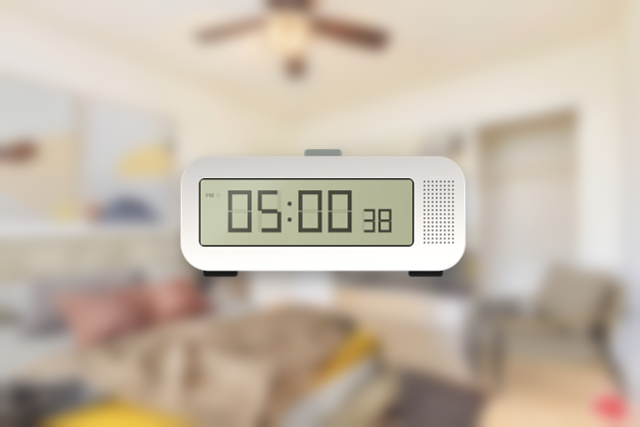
5.00.38
